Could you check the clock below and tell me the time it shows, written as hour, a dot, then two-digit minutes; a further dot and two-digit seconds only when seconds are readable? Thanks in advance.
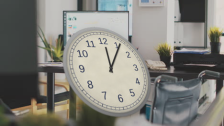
12.06
